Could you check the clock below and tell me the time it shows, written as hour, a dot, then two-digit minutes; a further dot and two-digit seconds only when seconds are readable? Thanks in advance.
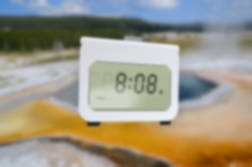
8.08
